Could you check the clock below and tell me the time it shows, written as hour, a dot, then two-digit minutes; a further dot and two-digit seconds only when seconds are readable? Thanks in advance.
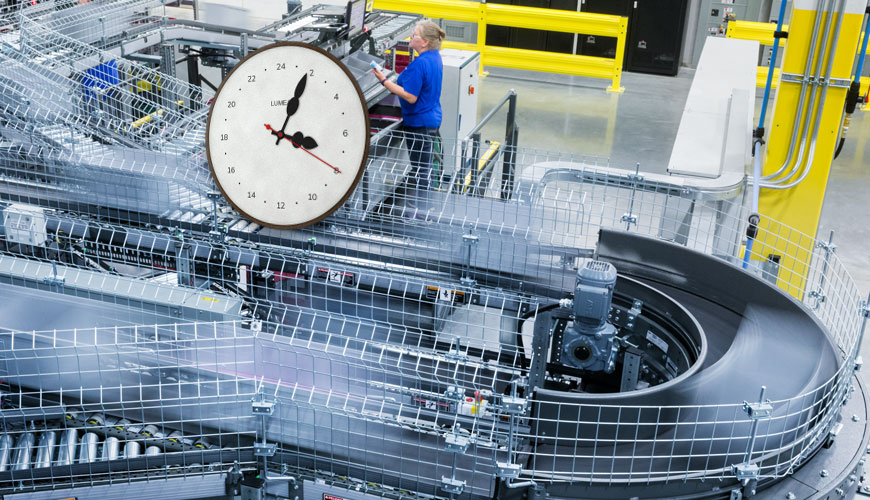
7.04.20
